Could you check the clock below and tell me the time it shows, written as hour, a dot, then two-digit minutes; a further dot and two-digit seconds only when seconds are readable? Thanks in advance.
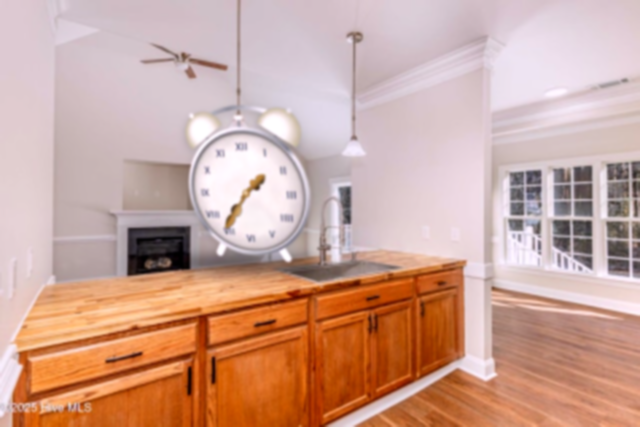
1.36
